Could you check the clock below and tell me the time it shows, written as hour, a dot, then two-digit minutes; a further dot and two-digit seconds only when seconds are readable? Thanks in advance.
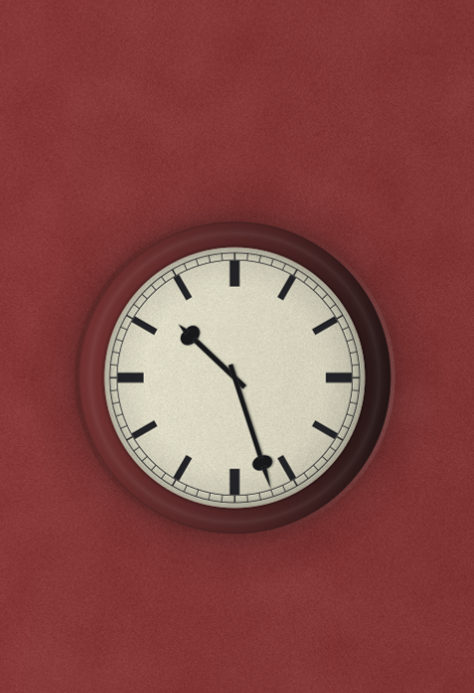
10.27
